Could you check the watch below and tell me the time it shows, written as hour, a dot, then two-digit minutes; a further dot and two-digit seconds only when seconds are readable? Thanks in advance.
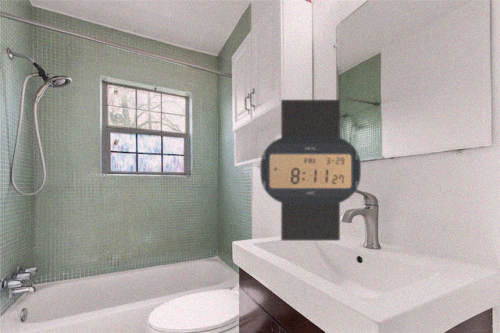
8.11.27
